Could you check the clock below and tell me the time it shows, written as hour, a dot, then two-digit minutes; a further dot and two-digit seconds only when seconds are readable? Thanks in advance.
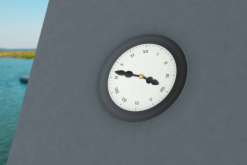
3.47
